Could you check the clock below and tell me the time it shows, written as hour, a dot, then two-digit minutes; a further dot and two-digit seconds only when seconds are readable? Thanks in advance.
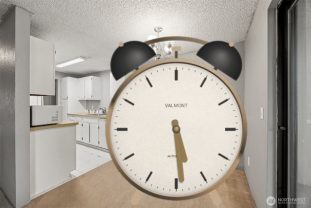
5.29
